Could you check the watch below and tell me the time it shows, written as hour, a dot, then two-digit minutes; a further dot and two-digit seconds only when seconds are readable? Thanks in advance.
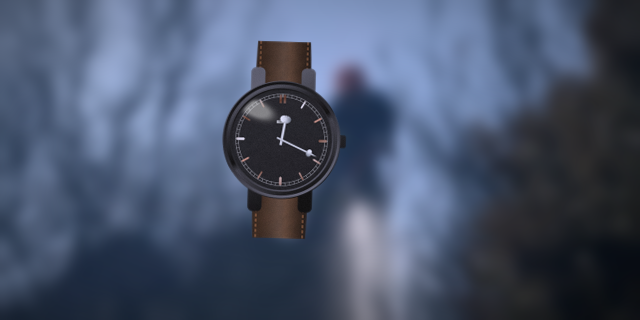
12.19
